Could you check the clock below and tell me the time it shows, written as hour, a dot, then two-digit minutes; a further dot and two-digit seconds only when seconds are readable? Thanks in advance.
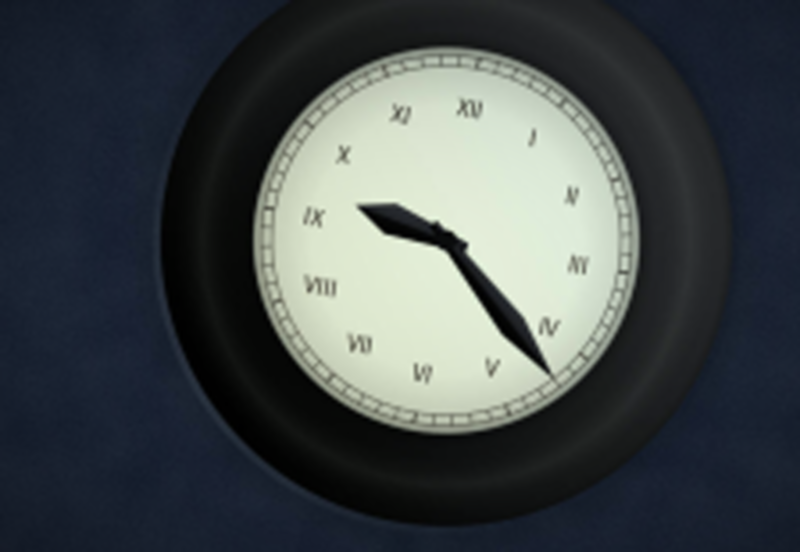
9.22
